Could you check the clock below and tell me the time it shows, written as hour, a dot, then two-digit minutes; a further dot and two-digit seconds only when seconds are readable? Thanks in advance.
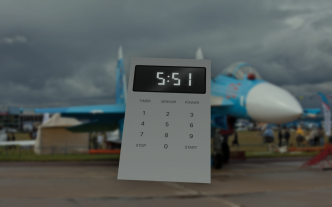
5.51
